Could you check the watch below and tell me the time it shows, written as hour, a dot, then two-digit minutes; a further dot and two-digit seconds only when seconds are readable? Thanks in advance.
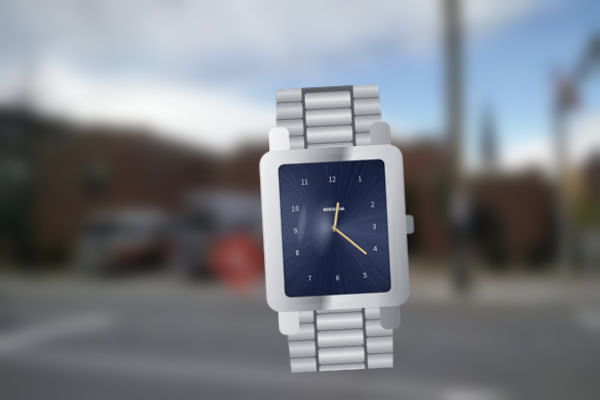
12.22
